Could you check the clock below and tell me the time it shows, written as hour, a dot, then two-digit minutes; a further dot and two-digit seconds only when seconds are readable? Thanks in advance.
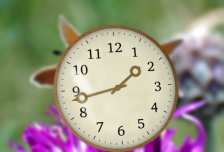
1.43
